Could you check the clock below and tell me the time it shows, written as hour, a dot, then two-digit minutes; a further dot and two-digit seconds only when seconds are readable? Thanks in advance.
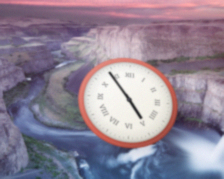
4.54
